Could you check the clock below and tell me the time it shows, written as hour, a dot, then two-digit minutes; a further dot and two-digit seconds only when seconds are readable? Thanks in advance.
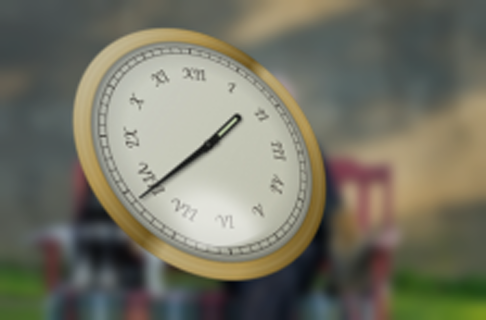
1.39
